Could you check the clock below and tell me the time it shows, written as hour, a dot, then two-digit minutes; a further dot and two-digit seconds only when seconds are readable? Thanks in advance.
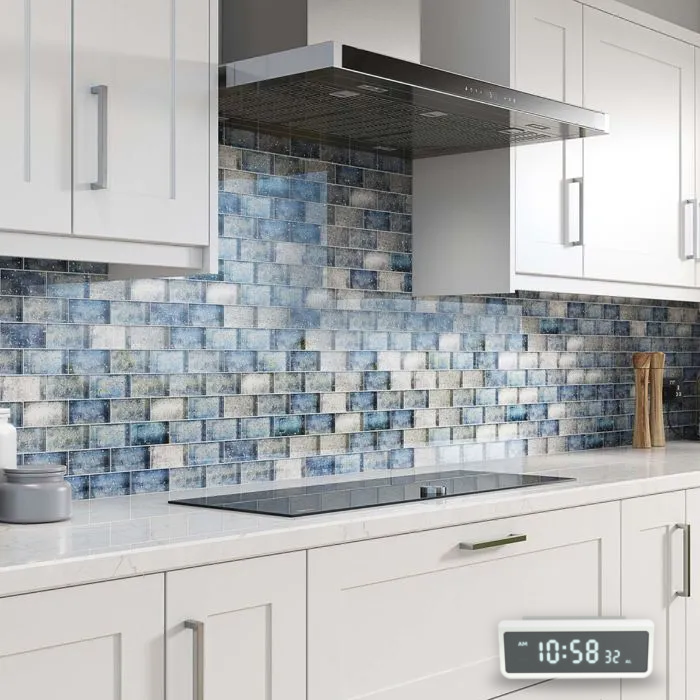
10.58.32
